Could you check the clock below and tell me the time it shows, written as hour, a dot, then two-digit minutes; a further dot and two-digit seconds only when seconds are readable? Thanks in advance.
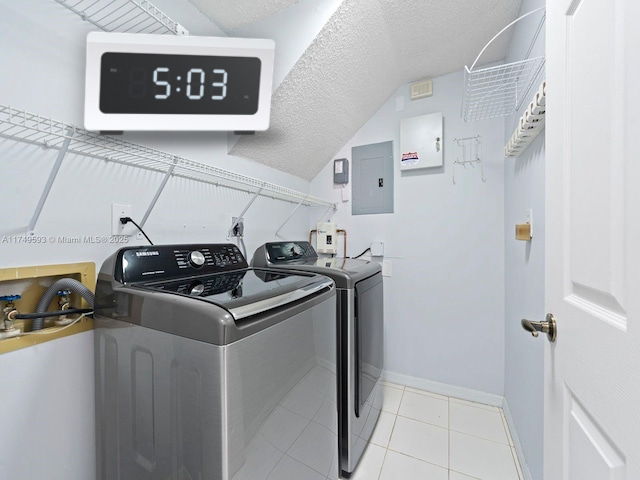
5.03
